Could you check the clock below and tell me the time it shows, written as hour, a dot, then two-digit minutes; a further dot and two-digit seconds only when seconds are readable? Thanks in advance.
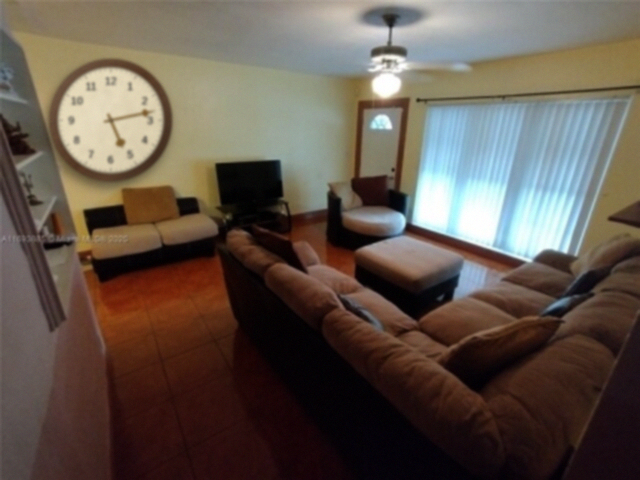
5.13
